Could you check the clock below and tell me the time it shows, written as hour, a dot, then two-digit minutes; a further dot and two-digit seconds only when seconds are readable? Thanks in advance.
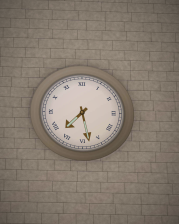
7.28
